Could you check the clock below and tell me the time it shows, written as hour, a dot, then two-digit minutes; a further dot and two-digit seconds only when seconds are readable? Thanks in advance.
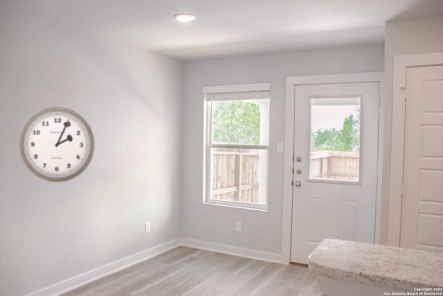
2.04
